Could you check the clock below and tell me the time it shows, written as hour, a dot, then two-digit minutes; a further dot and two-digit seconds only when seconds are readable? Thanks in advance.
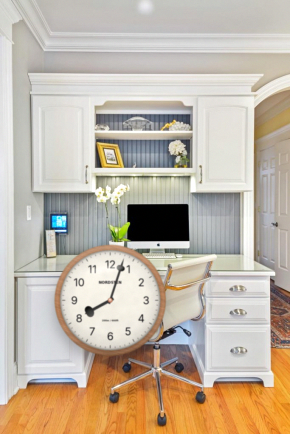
8.03
